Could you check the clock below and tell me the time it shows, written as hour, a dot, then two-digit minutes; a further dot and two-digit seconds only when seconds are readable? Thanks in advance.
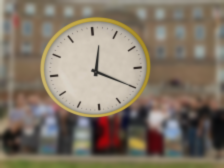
12.20
